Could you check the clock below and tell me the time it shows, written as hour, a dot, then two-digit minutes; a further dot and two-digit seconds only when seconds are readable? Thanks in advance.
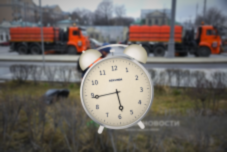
5.44
